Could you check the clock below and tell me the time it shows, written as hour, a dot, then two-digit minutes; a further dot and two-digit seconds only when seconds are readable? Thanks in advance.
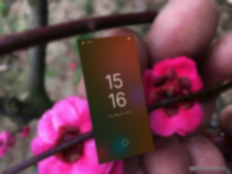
15.16
